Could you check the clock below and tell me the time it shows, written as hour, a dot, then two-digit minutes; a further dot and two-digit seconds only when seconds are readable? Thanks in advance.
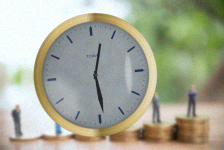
12.29
